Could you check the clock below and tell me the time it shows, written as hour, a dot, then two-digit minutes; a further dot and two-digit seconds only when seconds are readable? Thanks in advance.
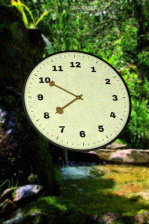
7.50
